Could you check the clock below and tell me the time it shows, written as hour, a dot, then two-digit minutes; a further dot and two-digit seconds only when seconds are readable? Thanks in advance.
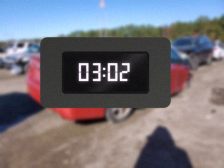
3.02
